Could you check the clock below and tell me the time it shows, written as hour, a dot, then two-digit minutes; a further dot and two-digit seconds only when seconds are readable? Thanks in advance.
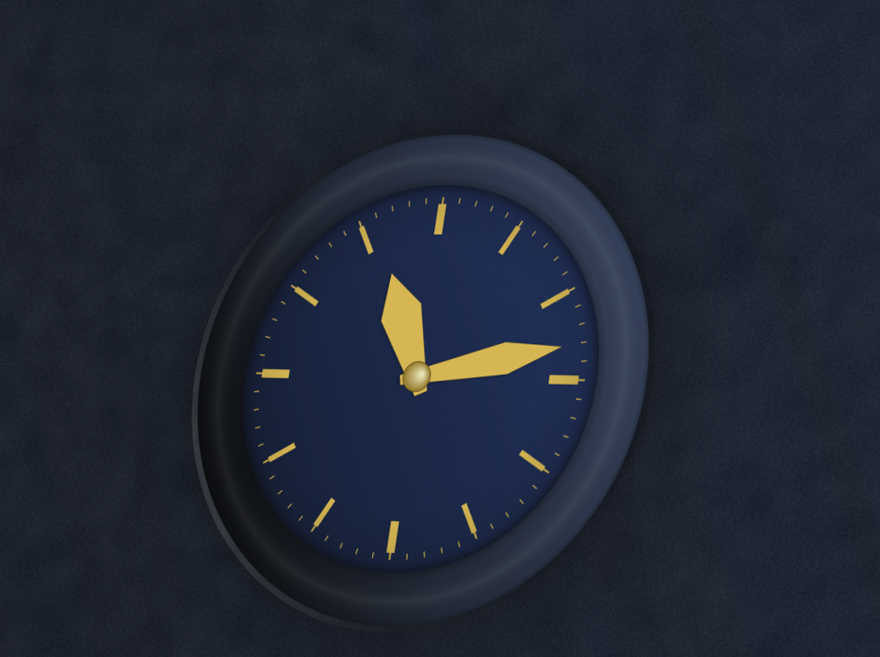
11.13
